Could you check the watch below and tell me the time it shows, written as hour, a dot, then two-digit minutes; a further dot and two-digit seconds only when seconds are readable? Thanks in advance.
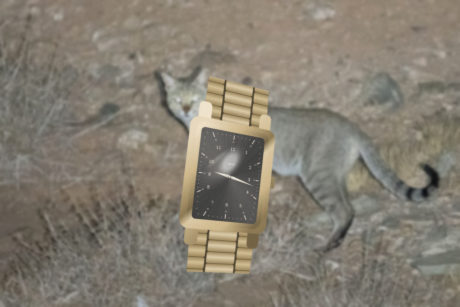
9.17
